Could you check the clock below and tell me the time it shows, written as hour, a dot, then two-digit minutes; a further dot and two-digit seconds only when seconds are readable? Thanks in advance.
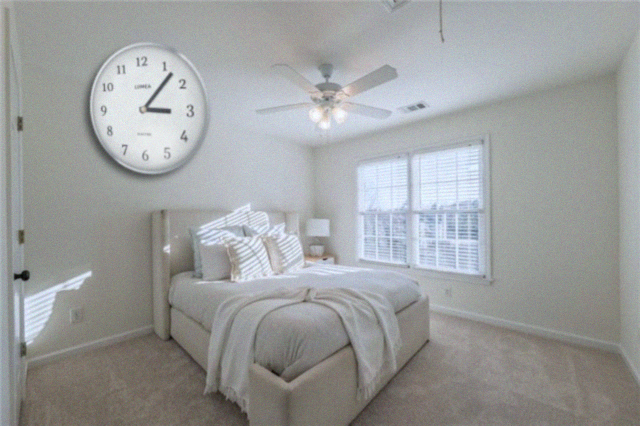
3.07
